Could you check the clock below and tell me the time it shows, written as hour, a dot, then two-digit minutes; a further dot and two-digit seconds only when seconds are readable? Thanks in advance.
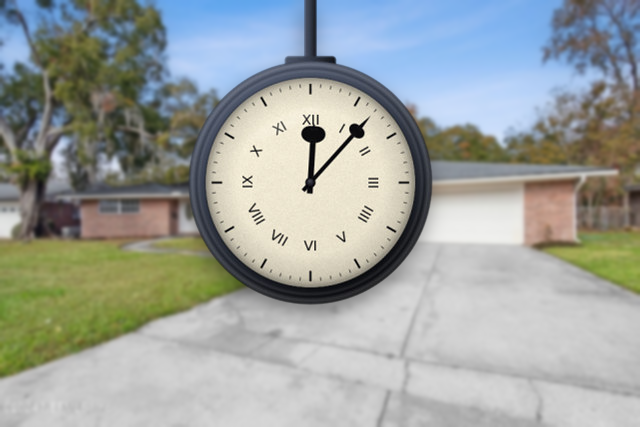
12.07
